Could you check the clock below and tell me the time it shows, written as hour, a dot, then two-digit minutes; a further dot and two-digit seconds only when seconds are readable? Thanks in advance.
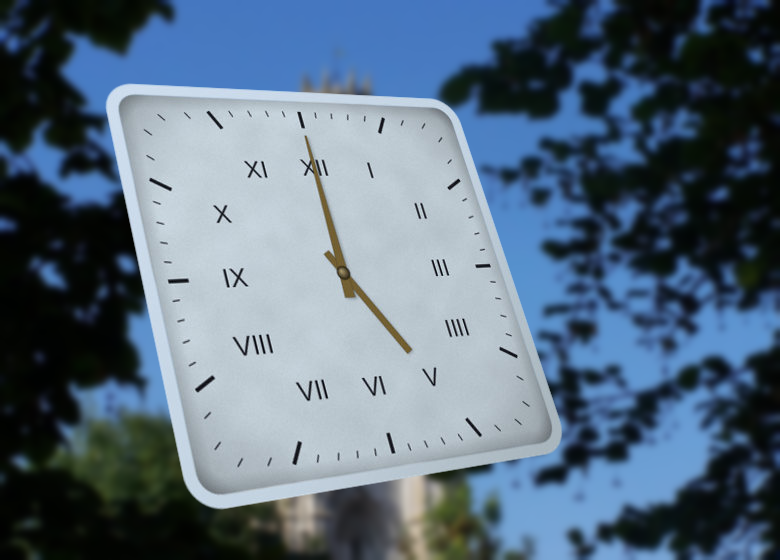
5.00
